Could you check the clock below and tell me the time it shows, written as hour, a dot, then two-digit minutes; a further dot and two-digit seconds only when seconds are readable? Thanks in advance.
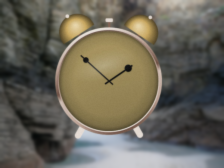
1.52
